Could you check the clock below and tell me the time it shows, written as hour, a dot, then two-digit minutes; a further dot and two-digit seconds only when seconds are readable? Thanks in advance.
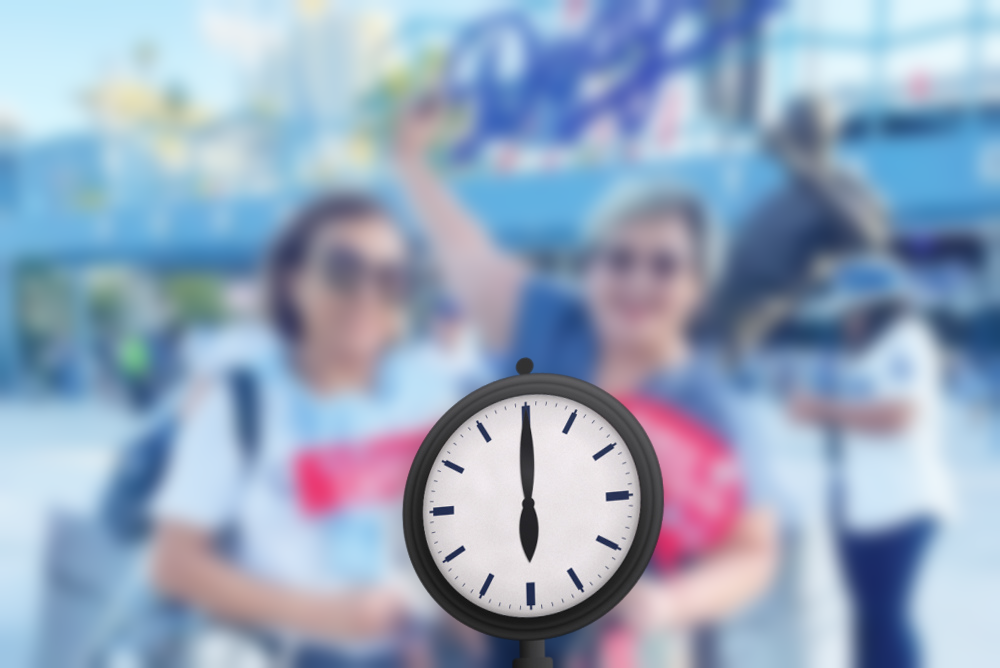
6.00
